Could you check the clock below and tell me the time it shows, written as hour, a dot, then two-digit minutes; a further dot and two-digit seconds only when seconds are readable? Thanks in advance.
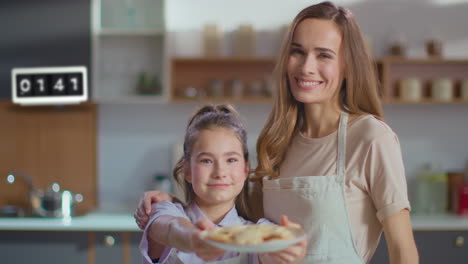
1.41
